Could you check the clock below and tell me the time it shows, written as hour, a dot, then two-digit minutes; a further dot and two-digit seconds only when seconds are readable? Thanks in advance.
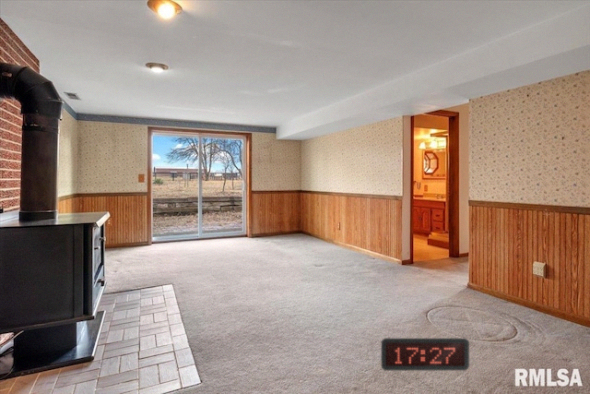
17.27
